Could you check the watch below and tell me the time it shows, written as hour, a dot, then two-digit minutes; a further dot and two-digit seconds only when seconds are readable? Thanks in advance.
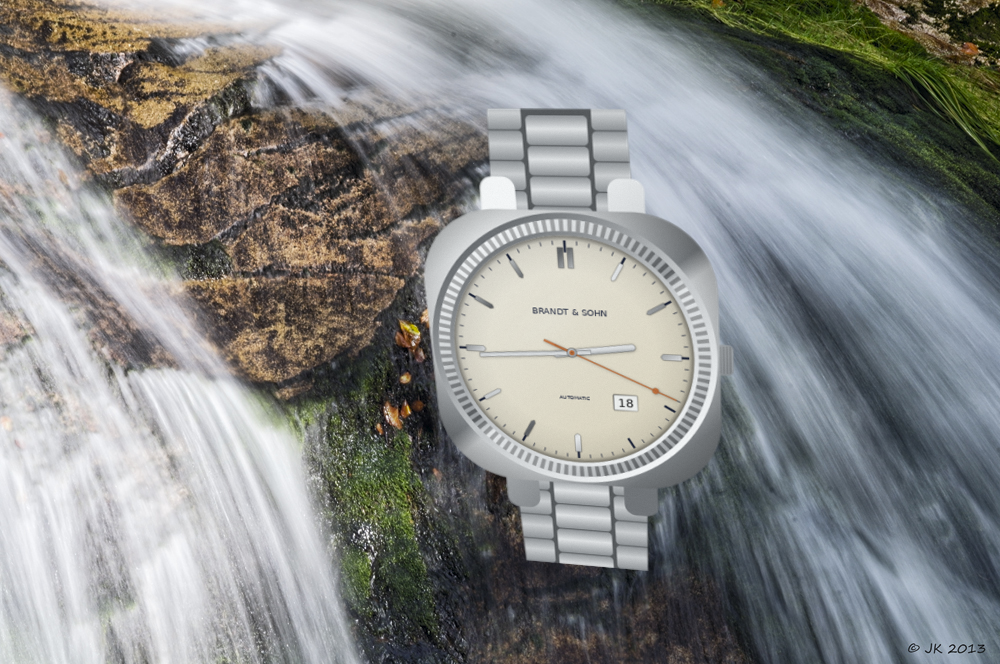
2.44.19
